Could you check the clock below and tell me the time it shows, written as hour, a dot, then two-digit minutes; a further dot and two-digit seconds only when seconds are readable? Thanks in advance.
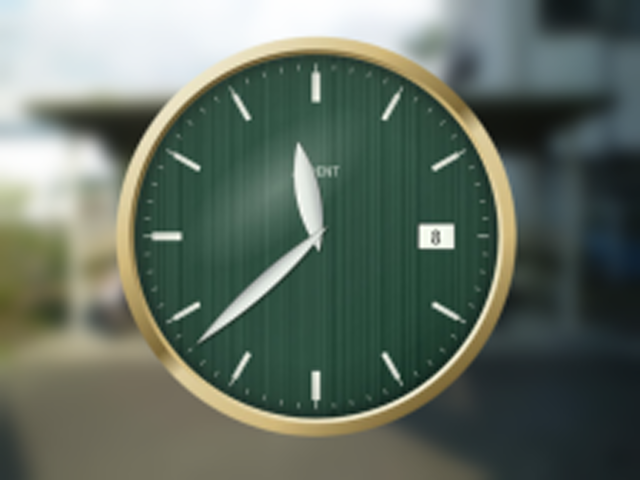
11.38
